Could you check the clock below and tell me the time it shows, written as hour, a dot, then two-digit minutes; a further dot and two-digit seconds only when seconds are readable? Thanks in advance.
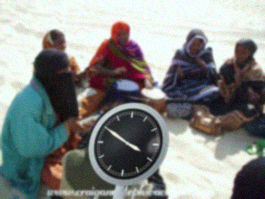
3.50
